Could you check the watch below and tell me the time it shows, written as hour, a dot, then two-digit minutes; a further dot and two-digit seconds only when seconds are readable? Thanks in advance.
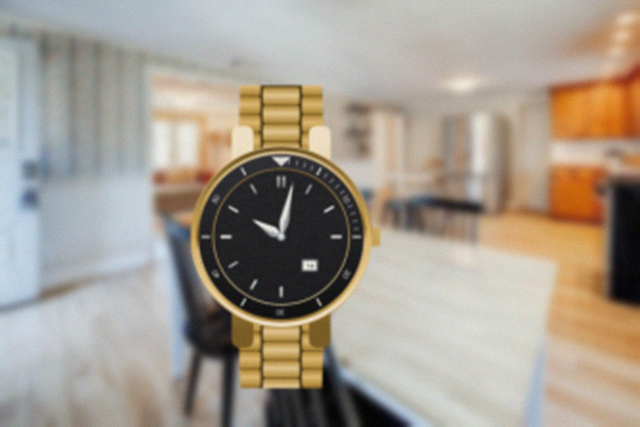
10.02
